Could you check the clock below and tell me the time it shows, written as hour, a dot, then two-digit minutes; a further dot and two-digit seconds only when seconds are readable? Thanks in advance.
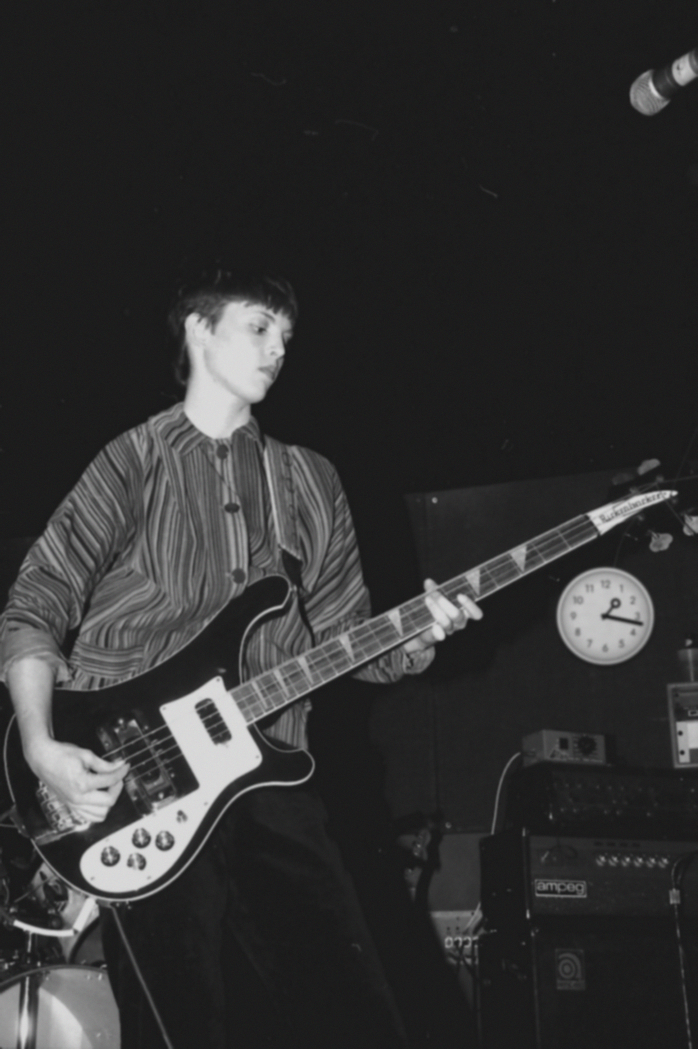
1.17
